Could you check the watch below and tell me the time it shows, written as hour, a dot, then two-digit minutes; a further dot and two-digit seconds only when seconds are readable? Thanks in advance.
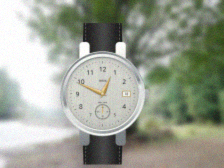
12.49
